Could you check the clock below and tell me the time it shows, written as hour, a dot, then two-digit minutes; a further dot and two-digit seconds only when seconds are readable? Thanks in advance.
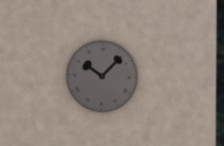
10.07
